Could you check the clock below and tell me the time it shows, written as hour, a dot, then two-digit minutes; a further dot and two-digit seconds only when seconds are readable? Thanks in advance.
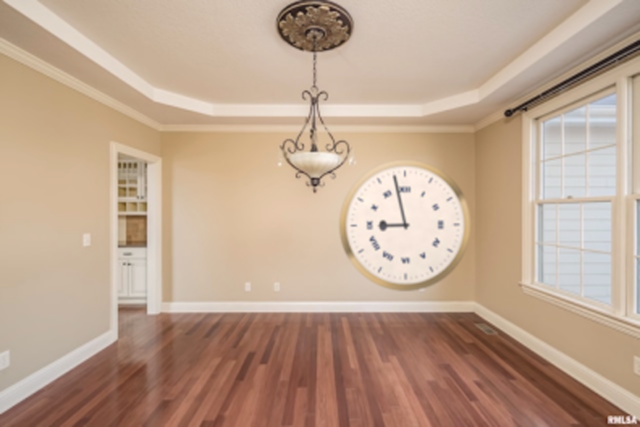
8.58
